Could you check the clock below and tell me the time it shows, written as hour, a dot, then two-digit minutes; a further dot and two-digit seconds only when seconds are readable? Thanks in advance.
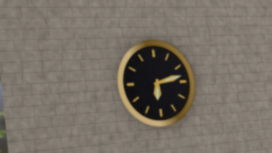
6.13
